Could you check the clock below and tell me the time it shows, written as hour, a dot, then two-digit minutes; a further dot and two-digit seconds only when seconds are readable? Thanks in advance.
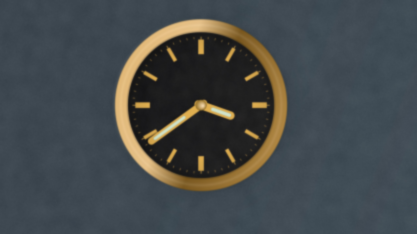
3.39
